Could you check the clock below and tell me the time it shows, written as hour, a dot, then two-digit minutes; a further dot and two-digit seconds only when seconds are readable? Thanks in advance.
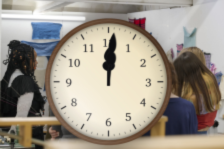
12.01
